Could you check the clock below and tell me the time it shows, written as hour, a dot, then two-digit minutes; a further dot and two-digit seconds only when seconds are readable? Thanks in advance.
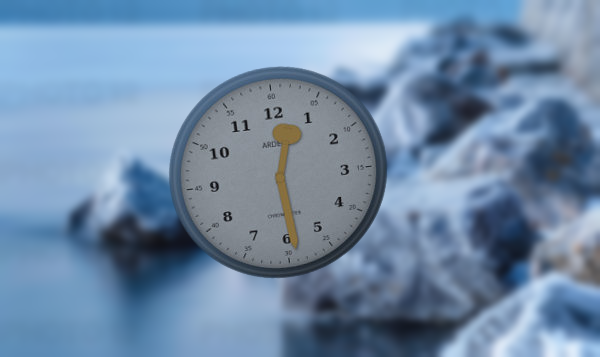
12.29
